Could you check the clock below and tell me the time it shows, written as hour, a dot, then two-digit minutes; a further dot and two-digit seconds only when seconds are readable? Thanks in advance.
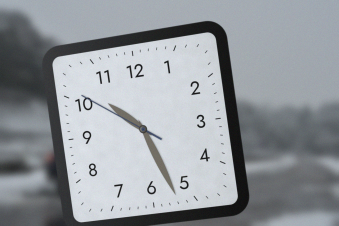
10.26.51
